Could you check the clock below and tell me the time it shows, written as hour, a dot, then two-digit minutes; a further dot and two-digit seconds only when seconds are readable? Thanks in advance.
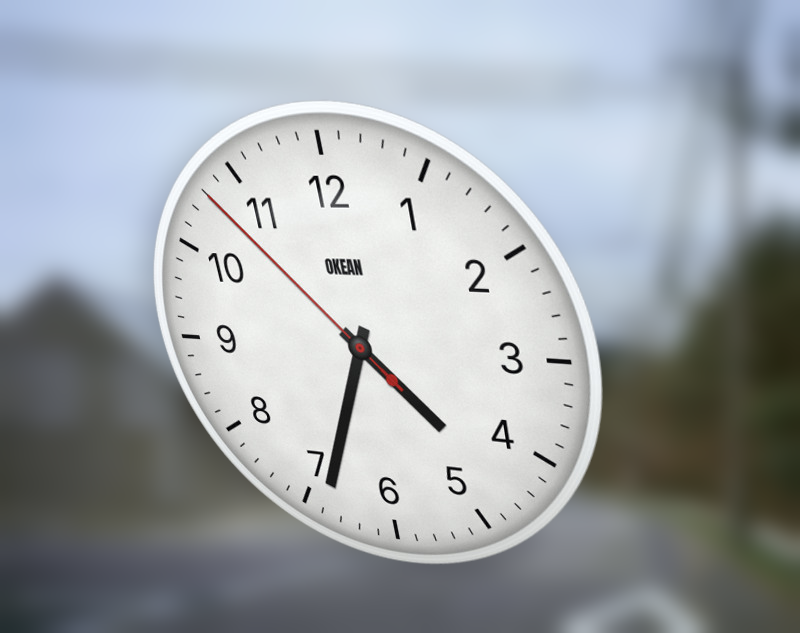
4.33.53
